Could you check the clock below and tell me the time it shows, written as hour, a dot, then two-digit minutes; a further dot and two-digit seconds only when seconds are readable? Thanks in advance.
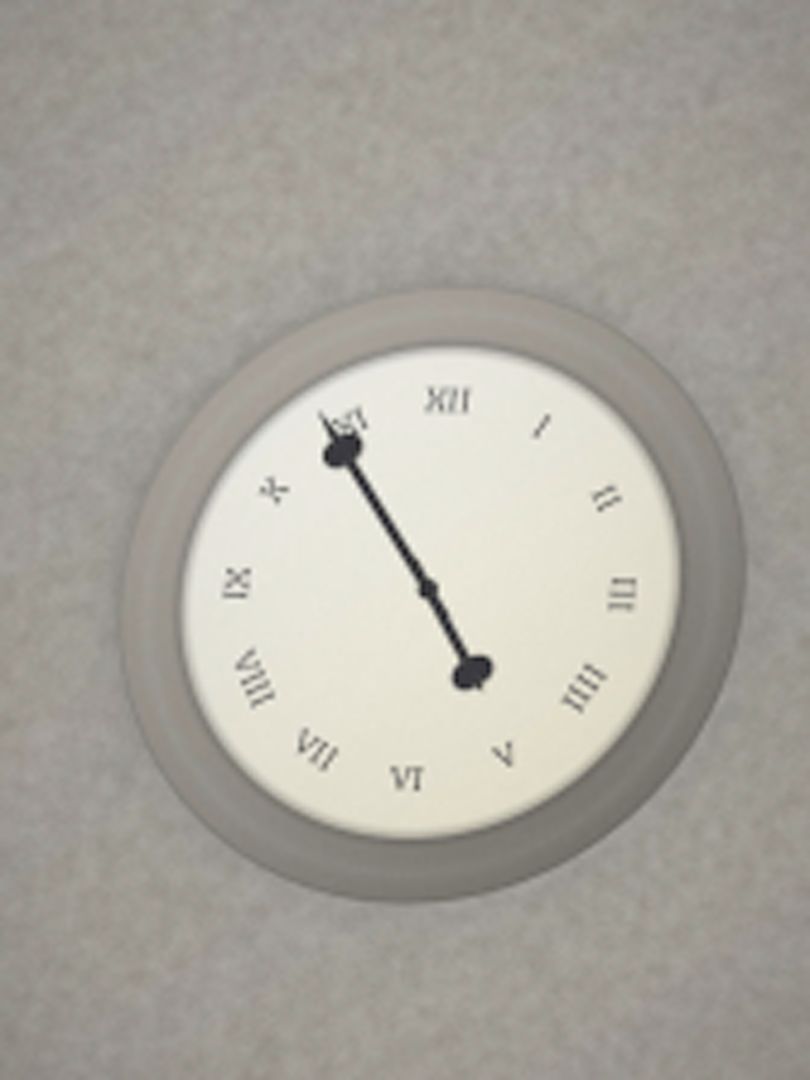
4.54
